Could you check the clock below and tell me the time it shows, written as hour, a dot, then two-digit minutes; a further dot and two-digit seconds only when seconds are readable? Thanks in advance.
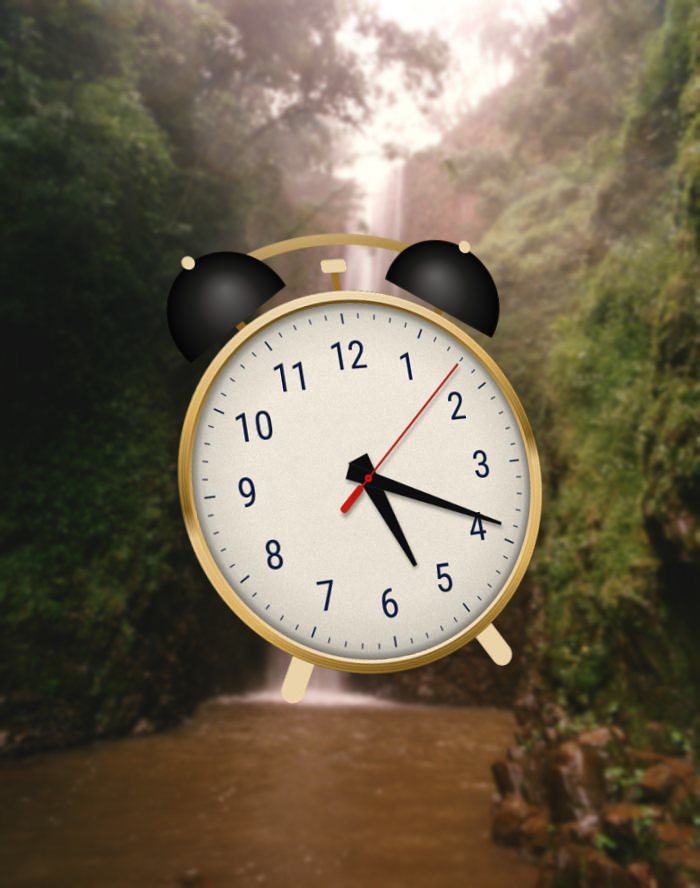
5.19.08
